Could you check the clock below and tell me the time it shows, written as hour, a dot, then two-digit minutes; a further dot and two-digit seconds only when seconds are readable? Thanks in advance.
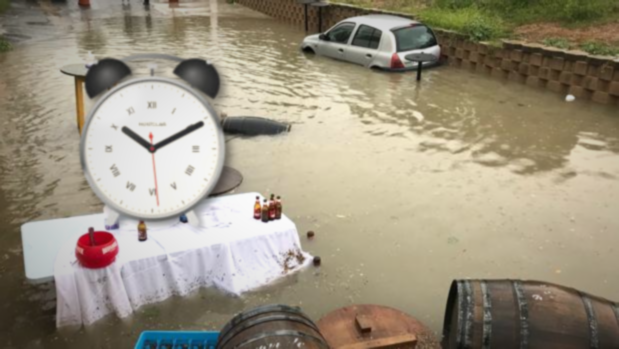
10.10.29
